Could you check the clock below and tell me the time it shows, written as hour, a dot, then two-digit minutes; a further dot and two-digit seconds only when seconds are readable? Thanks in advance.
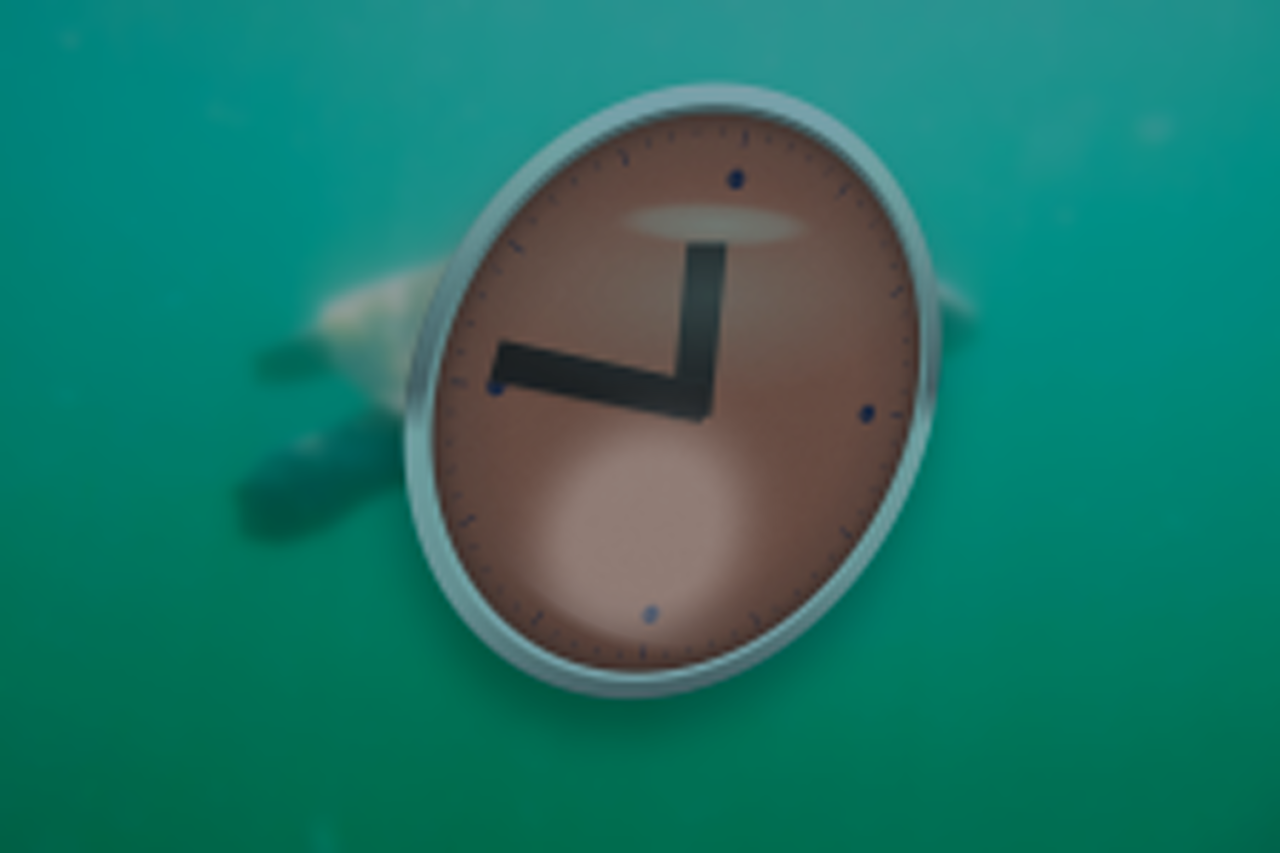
11.46
